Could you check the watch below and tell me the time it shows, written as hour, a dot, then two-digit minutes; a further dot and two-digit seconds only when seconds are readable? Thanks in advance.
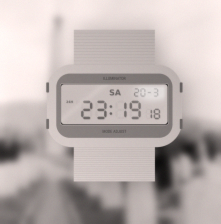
23.19.18
